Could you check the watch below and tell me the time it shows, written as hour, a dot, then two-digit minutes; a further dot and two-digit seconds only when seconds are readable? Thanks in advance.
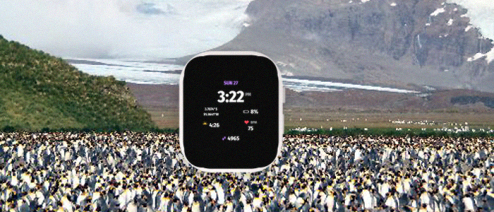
3.22
